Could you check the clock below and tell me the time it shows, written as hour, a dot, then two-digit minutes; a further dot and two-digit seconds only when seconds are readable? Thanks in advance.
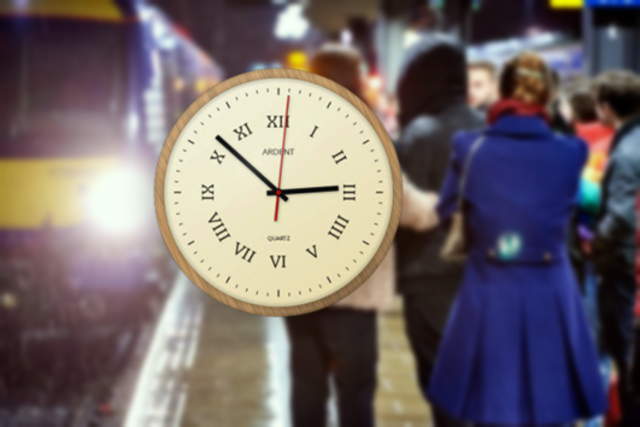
2.52.01
